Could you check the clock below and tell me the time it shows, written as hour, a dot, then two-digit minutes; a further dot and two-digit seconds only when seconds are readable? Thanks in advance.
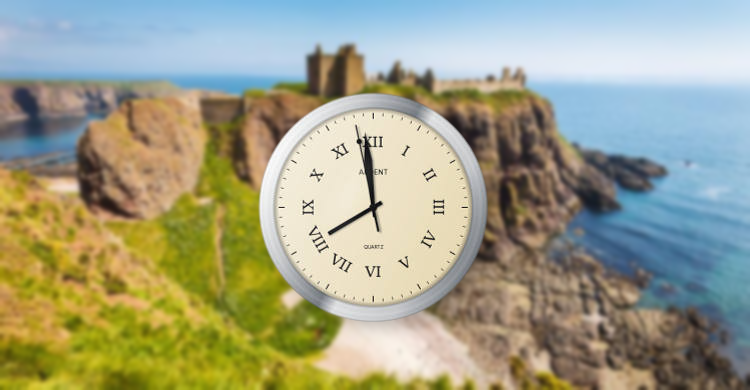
7.58.58
